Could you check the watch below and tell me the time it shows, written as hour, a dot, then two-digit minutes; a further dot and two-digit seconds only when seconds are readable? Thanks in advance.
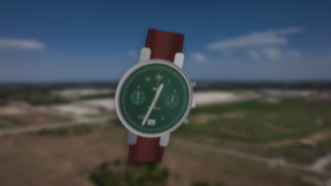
12.33
